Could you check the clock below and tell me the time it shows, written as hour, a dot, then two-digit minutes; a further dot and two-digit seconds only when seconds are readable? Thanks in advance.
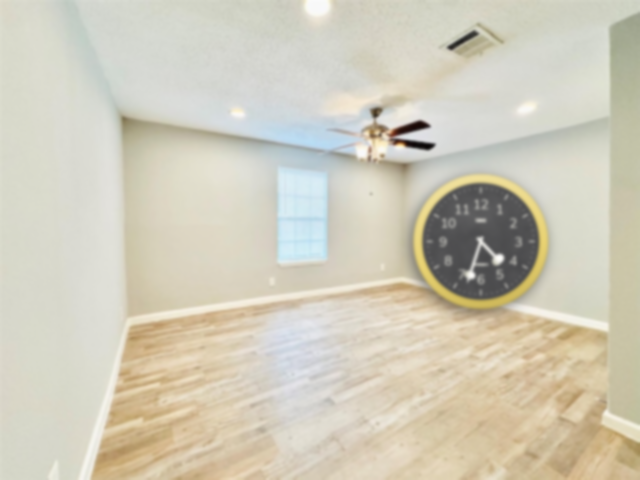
4.33
